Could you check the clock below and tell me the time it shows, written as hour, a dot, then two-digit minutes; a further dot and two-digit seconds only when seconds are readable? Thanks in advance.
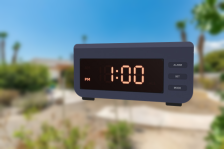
1.00
